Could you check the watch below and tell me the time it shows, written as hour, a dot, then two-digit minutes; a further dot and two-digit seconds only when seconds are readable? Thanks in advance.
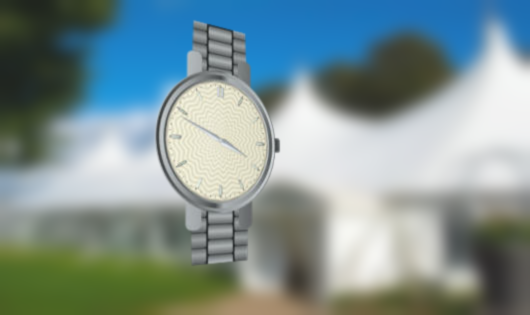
3.49
